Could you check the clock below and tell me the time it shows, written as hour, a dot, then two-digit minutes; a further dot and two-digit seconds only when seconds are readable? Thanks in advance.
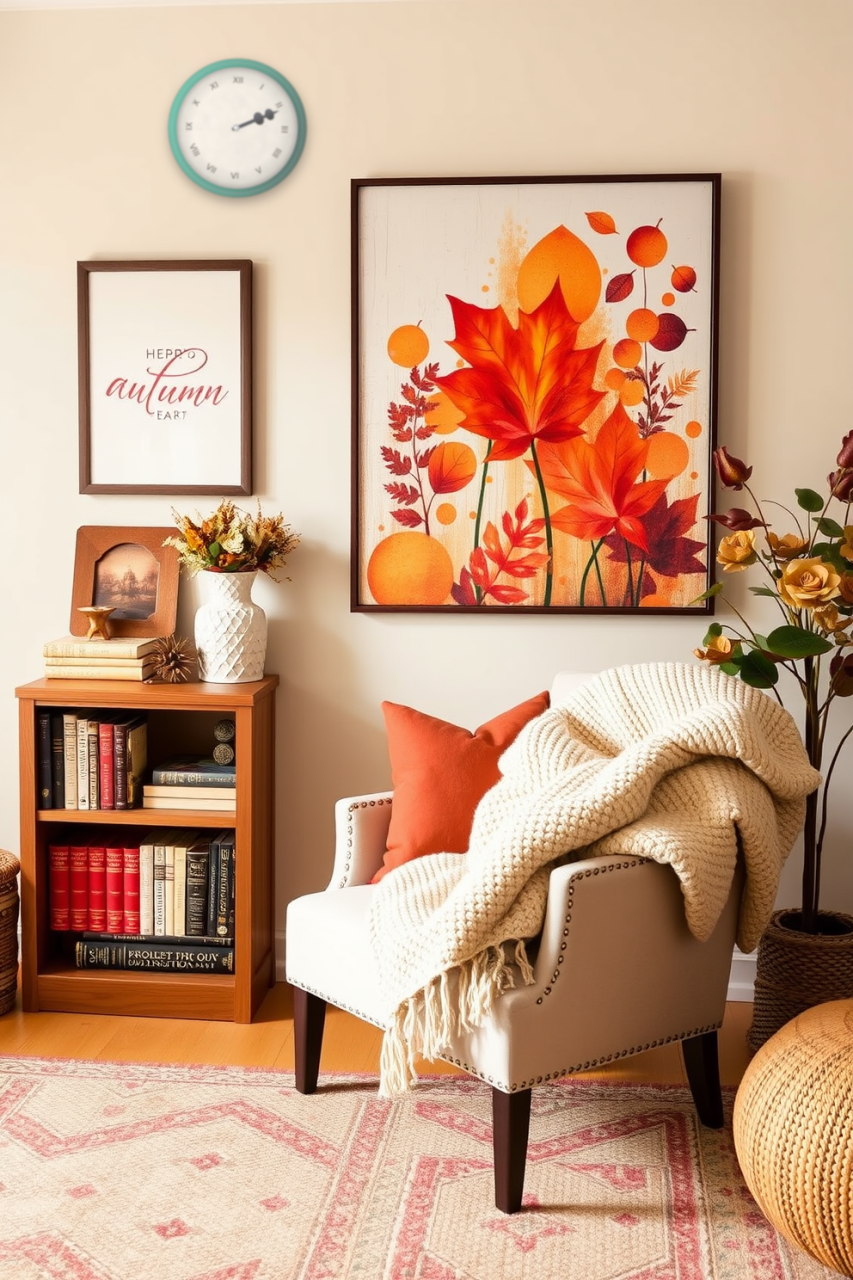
2.11
